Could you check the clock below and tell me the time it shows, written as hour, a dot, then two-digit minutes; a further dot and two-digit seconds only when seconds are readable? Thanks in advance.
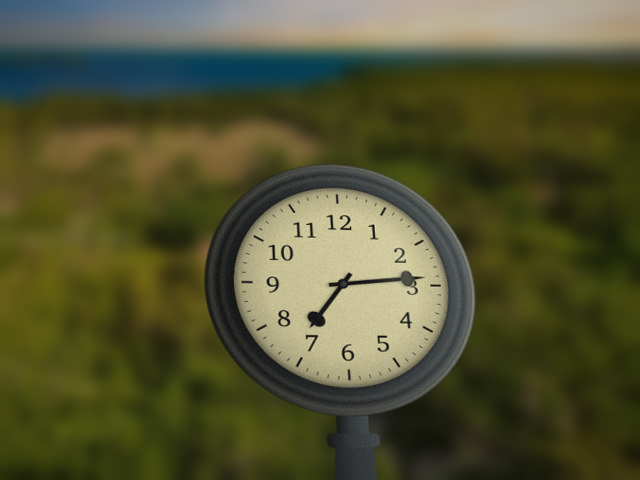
7.14
